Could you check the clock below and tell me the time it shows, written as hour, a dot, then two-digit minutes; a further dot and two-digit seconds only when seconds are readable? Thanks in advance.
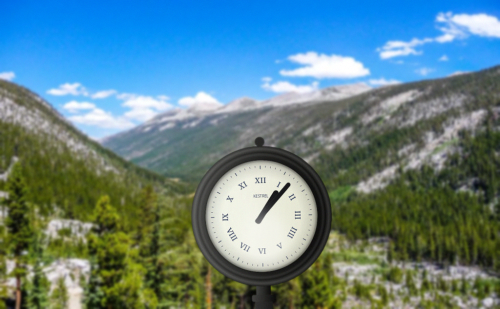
1.07
